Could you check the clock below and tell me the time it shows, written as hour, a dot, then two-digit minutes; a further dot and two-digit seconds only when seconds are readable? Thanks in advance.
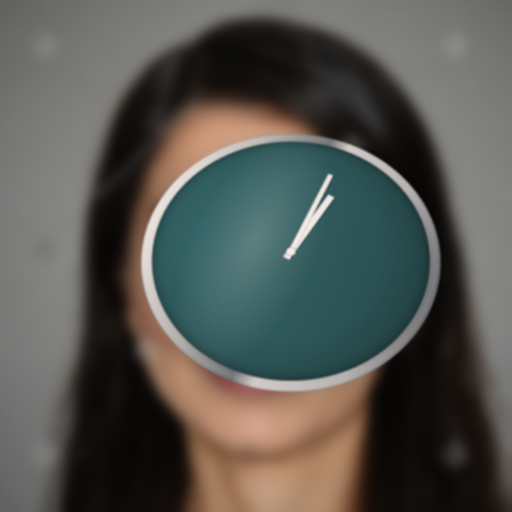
1.04
